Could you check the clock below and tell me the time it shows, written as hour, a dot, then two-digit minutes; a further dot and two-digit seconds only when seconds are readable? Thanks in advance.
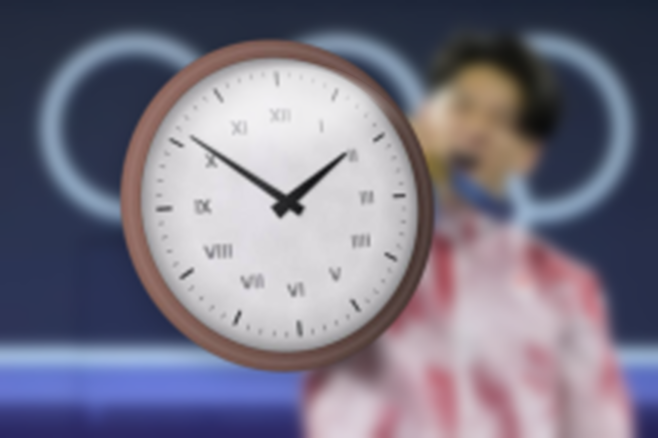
1.51
